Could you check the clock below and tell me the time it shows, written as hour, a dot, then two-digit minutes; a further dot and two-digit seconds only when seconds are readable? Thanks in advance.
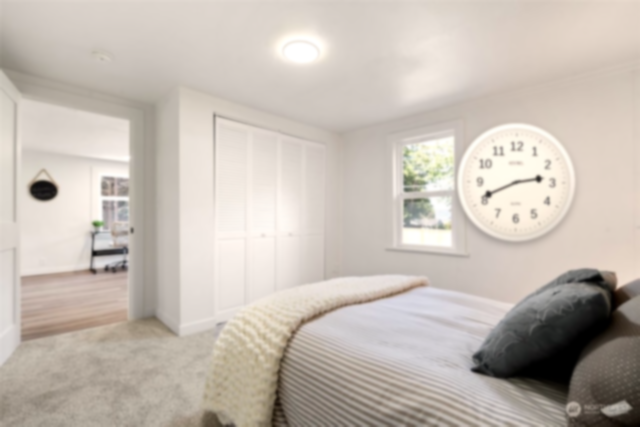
2.41
